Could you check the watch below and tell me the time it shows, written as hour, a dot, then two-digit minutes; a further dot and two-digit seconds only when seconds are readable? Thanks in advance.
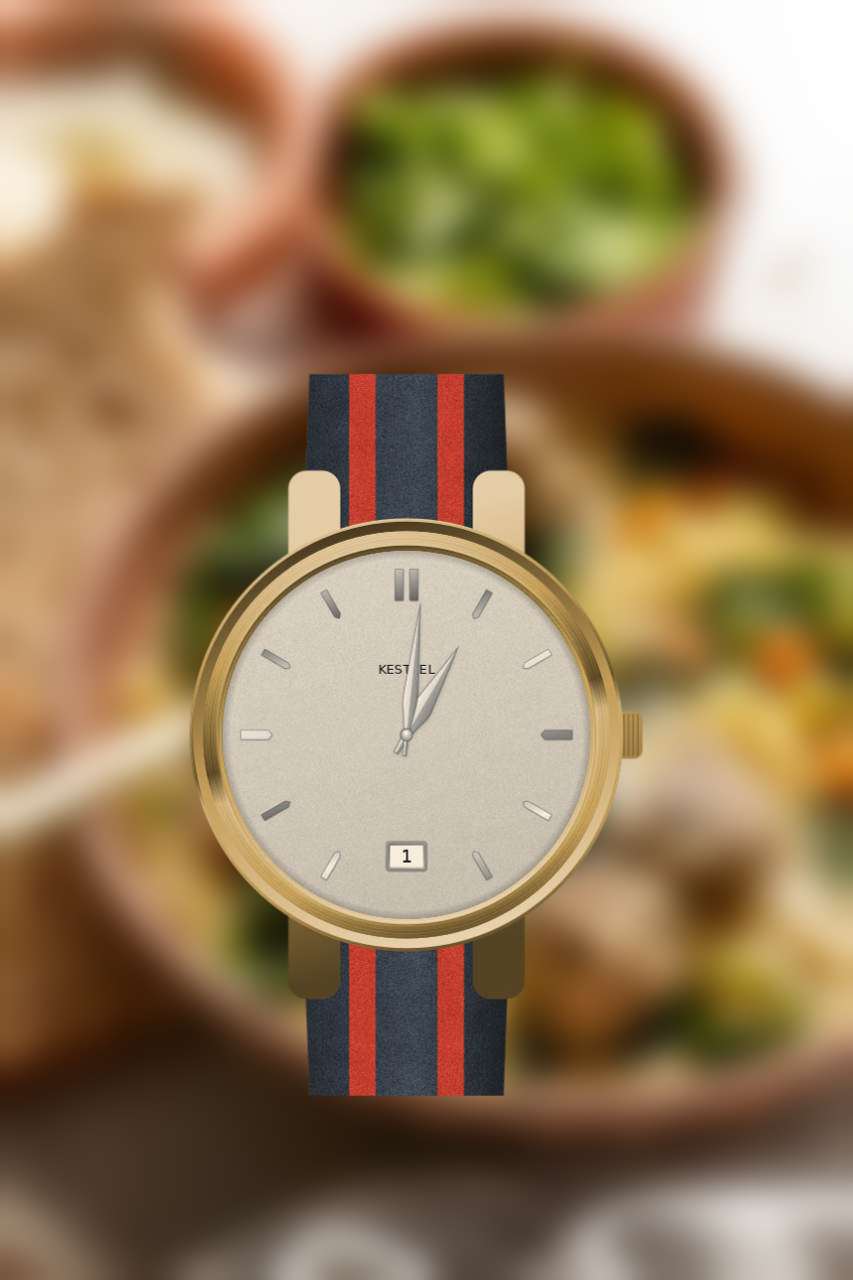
1.01
